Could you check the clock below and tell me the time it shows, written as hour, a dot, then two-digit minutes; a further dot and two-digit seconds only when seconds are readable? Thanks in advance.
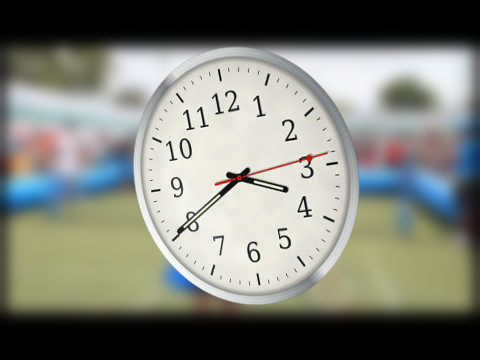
3.40.14
